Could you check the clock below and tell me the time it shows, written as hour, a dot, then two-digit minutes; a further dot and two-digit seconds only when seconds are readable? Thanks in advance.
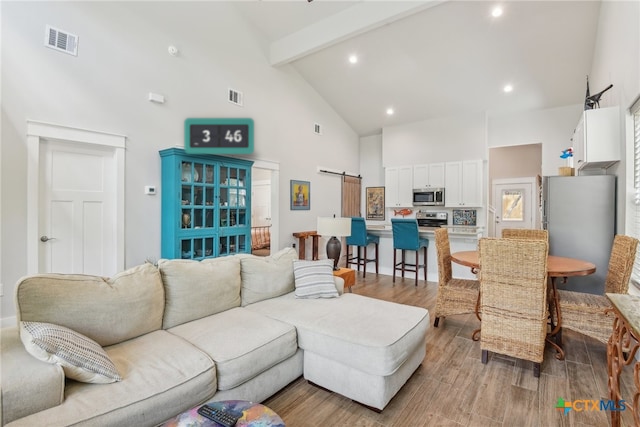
3.46
